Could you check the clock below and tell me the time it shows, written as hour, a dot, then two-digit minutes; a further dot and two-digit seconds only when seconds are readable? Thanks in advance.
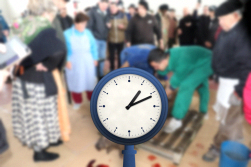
1.11
